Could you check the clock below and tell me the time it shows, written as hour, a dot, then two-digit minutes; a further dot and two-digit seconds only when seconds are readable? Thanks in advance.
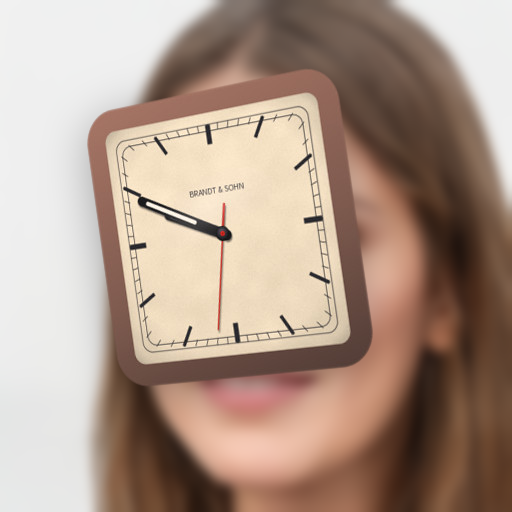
9.49.32
